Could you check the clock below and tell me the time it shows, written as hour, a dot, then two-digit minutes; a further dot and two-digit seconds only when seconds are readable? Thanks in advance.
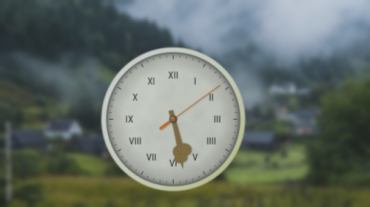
5.28.09
